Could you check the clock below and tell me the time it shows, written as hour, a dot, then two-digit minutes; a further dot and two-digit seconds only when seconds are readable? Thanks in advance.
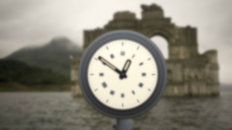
12.51
